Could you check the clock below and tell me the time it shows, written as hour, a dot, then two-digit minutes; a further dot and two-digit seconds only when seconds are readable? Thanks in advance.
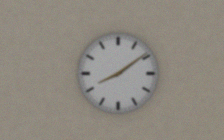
8.09
